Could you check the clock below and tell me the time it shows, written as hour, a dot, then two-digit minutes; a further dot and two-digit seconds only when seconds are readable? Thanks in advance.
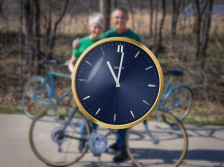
11.01
